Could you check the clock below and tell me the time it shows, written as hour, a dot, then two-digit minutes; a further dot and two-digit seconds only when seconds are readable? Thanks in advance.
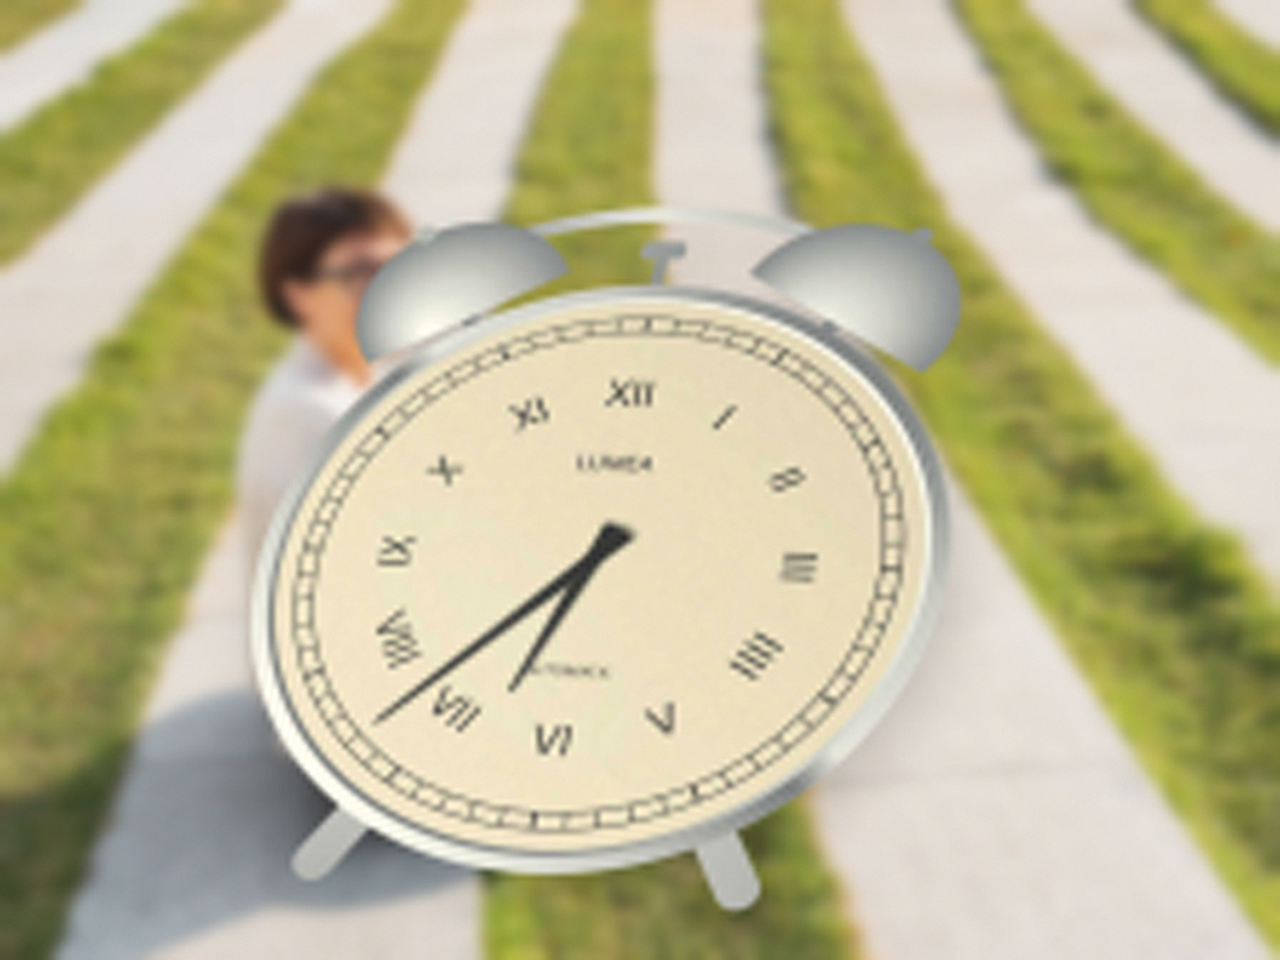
6.37
